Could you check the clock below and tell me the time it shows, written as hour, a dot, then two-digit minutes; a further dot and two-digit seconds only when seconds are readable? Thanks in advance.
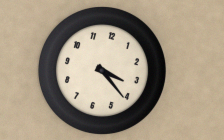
3.21
